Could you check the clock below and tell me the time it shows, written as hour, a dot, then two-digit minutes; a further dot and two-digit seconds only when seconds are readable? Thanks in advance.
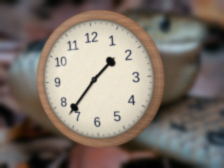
1.37
